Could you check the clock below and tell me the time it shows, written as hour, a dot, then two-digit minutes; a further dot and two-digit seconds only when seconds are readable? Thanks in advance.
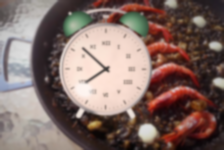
7.52
